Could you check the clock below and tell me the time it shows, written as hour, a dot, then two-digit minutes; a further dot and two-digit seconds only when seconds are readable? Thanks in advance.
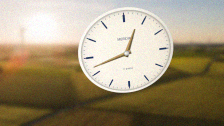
12.42
